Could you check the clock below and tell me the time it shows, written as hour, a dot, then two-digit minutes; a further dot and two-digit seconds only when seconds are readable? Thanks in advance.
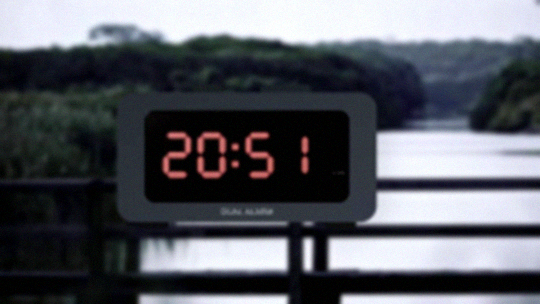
20.51
